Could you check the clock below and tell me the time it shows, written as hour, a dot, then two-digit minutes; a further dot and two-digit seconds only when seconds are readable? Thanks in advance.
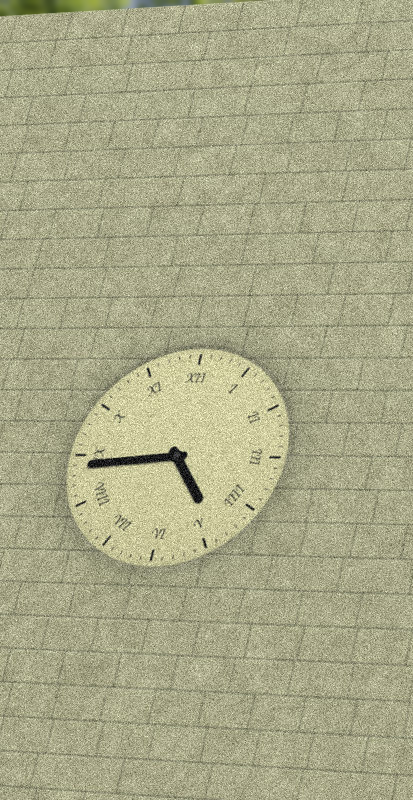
4.44
